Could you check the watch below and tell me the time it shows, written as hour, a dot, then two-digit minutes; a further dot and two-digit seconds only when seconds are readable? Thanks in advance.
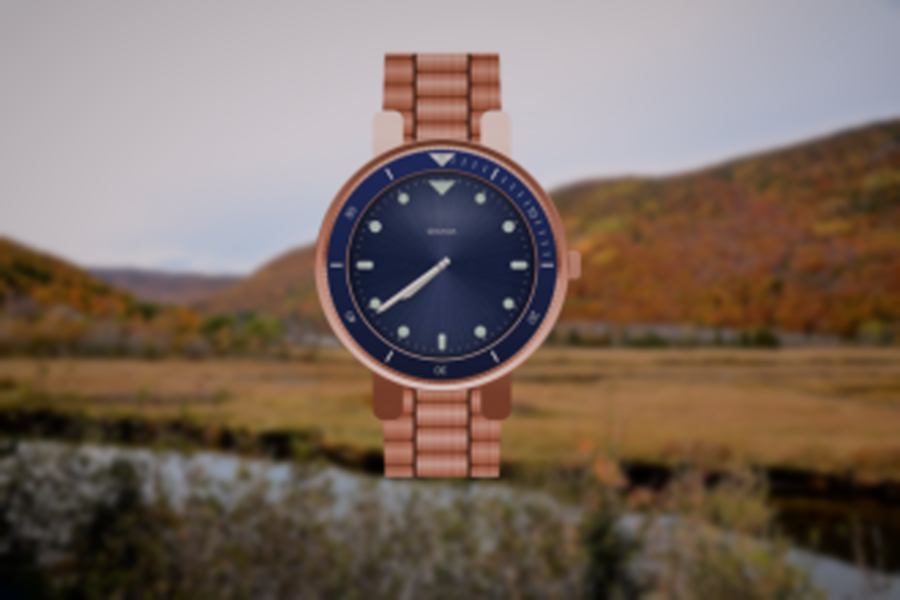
7.39
